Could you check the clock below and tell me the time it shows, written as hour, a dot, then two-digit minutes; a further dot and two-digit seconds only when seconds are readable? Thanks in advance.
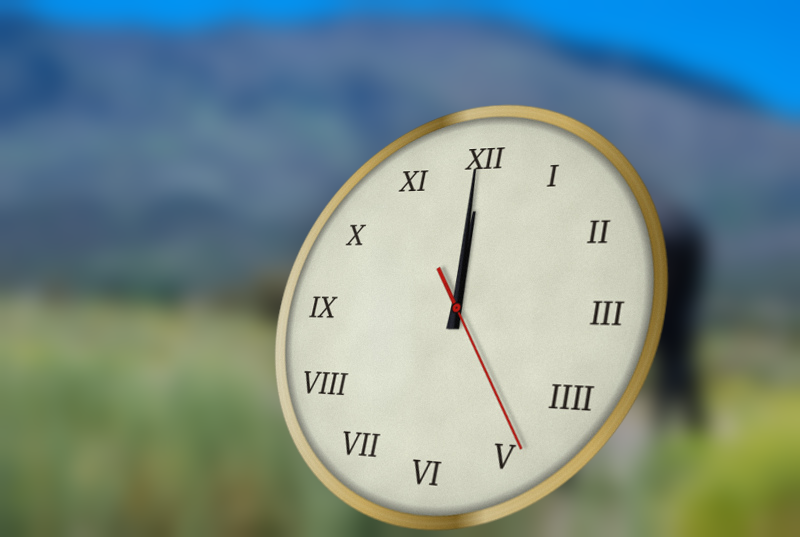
11.59.24
